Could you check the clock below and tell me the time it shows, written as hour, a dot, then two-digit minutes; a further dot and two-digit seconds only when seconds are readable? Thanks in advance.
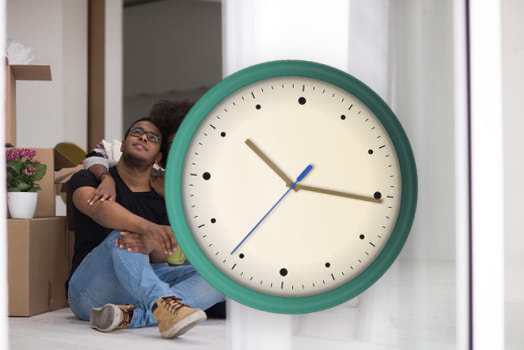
10.15.36
